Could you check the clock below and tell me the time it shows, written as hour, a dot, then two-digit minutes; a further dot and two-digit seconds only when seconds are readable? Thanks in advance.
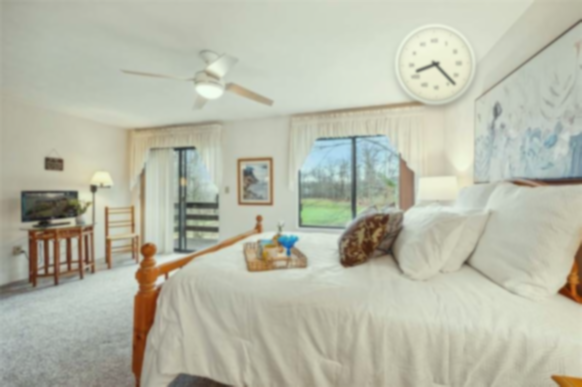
8.23
